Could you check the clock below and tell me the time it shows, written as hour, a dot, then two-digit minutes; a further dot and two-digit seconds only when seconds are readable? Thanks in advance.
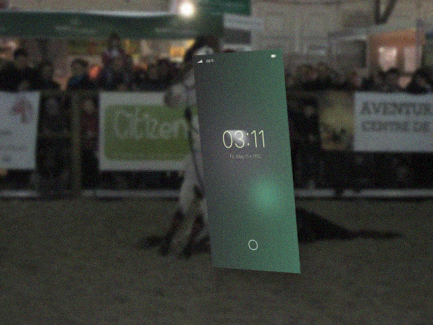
3.11
